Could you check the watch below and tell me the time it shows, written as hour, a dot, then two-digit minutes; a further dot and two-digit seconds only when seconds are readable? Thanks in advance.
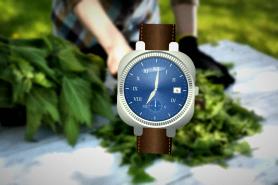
7.01
